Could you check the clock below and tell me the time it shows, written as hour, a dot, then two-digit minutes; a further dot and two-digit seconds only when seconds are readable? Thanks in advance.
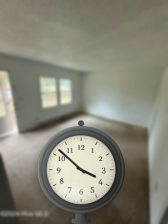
3.52
